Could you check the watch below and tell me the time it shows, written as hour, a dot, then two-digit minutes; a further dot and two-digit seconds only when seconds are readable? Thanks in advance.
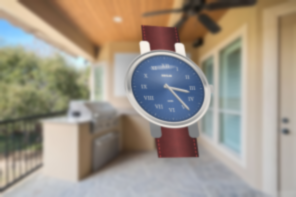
3.24
